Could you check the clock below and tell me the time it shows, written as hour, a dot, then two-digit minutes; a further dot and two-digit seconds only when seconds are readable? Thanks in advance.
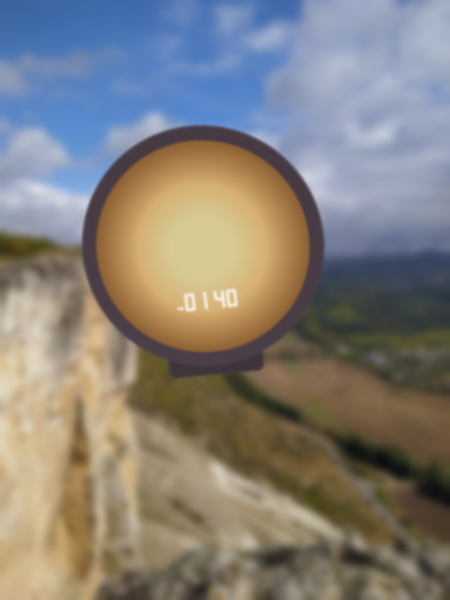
1.40
